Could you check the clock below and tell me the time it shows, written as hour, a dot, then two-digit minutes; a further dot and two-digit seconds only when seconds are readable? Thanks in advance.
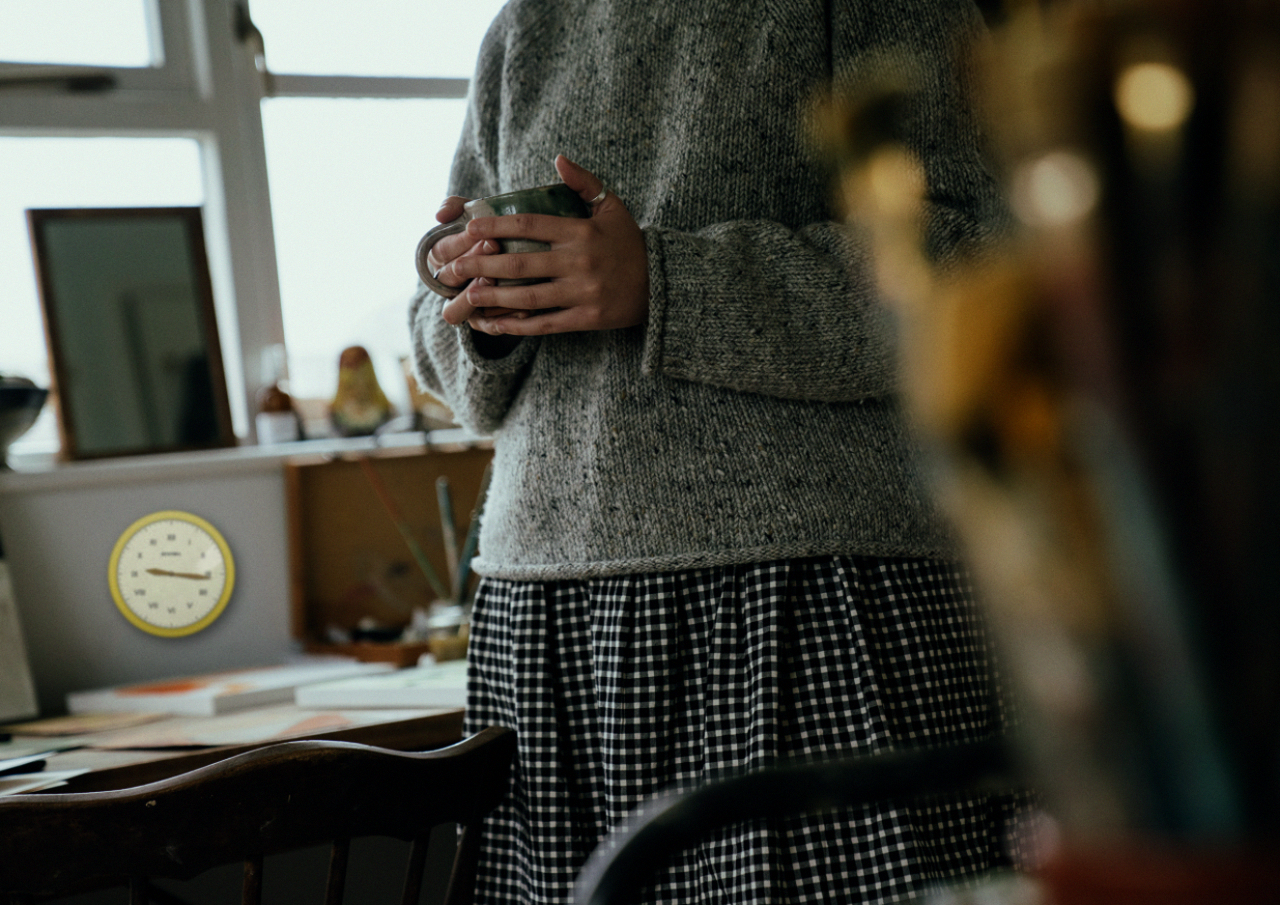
9.16
